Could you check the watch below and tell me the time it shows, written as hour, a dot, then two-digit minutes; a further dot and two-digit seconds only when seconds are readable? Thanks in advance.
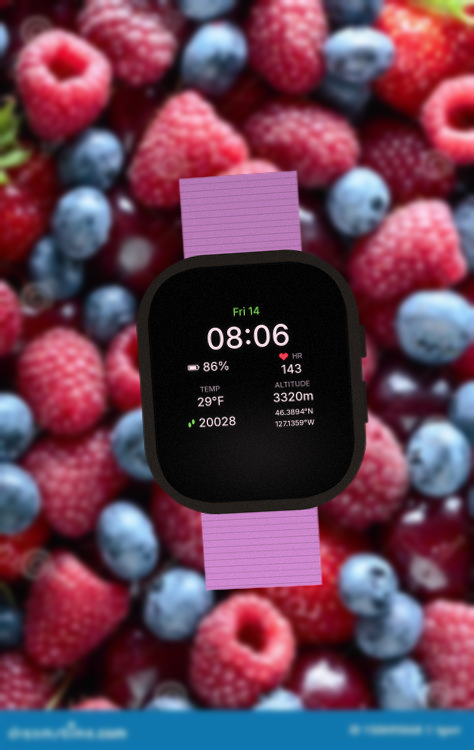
8.06
